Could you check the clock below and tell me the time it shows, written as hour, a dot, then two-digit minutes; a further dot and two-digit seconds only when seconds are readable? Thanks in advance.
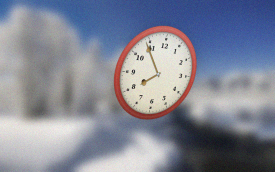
7.54
